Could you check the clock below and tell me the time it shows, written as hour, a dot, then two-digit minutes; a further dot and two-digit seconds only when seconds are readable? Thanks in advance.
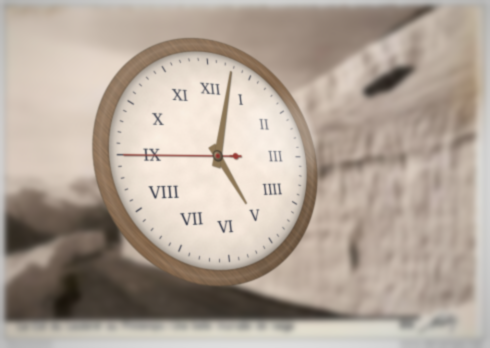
5.02.45
